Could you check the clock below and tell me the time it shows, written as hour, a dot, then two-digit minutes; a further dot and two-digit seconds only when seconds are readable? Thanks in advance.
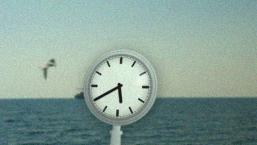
5.40
